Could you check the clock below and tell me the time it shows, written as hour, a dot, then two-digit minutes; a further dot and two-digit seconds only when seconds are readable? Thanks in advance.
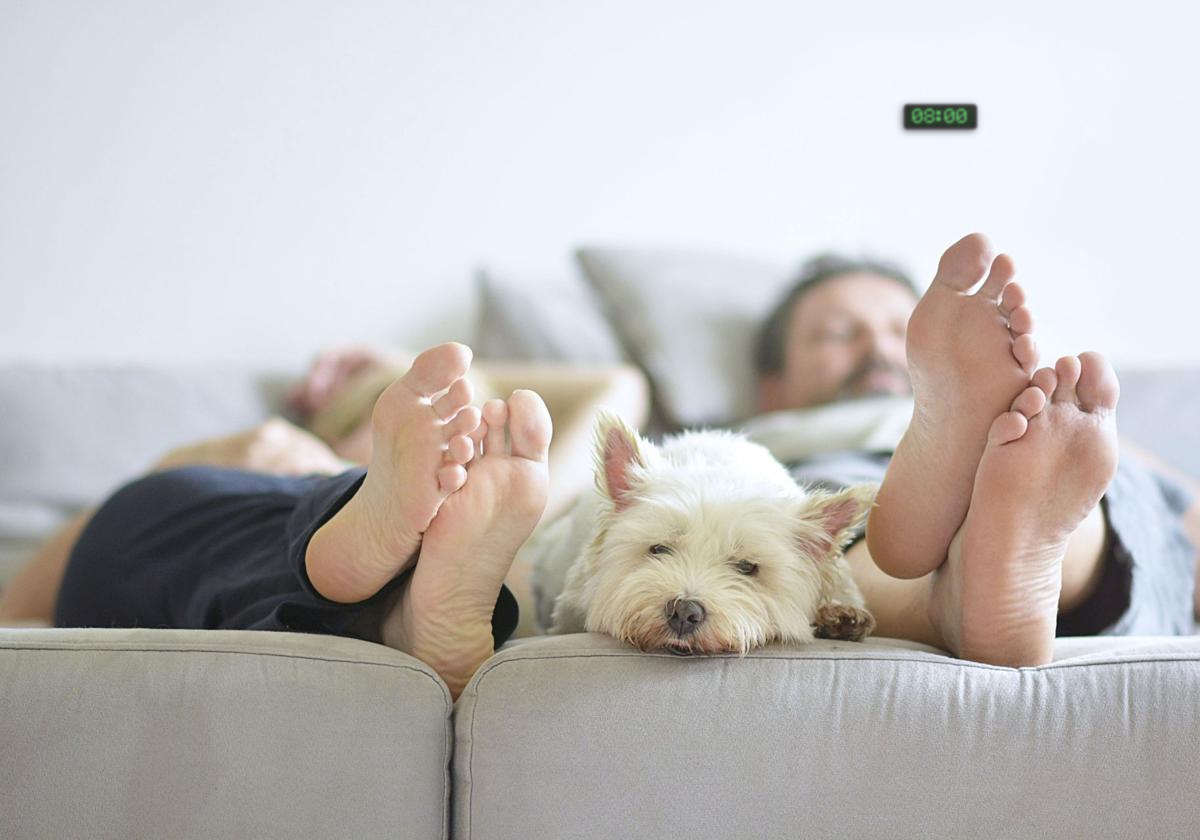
8.00
